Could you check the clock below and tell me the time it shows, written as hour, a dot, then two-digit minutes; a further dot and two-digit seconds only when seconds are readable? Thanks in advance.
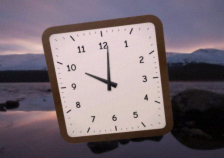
10.01
